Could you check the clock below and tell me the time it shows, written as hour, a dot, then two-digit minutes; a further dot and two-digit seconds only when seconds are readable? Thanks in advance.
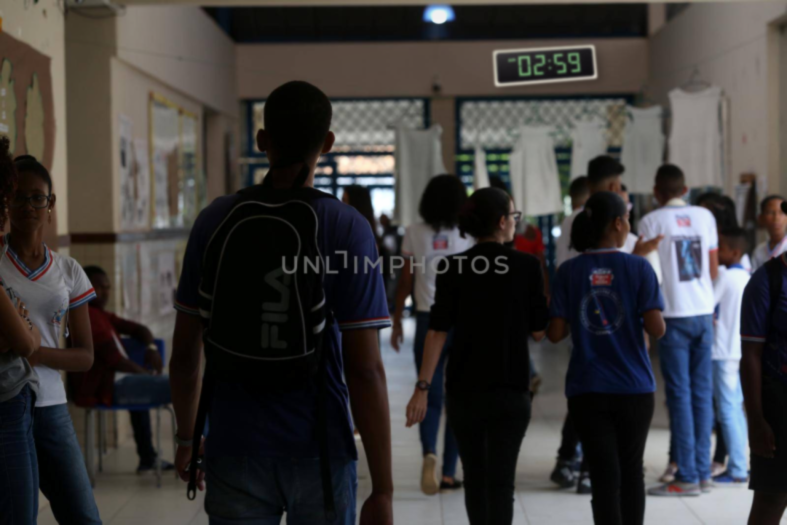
2.59
